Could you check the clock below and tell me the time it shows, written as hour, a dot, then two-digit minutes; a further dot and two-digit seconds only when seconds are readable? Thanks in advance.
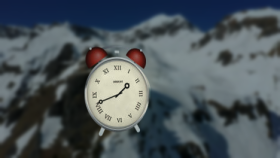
1.42
